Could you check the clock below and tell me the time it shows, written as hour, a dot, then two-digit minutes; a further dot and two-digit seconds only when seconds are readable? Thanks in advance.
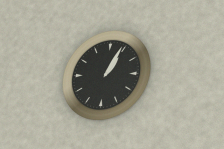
1.04
